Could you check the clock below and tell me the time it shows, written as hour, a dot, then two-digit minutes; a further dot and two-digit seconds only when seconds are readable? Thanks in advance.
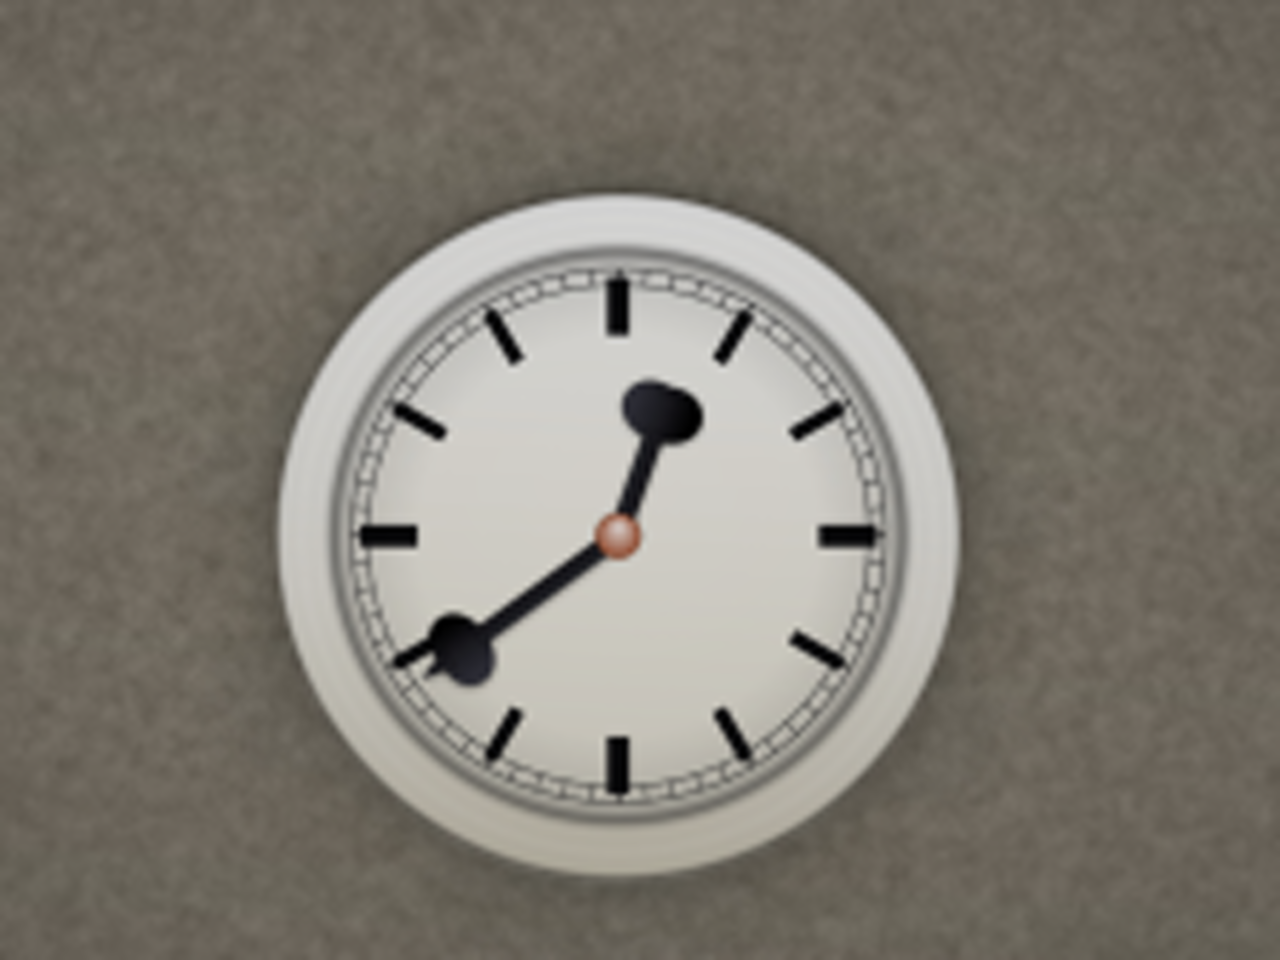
12.39
